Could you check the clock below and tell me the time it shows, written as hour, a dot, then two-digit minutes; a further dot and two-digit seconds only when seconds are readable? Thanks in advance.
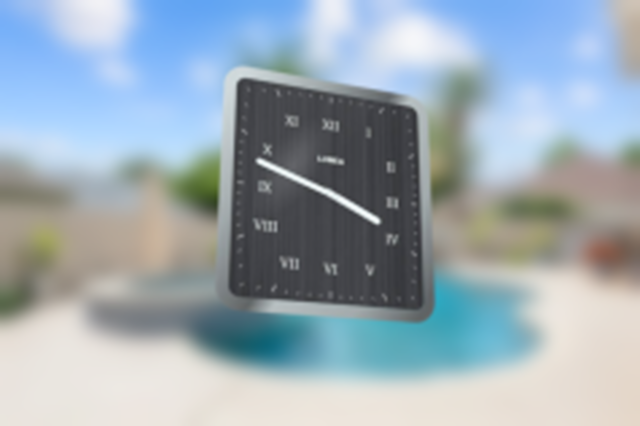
3.48
